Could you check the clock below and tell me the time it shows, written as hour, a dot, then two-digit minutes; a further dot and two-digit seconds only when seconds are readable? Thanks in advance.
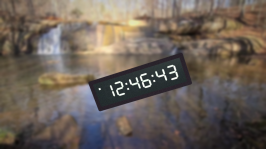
12.46.43
